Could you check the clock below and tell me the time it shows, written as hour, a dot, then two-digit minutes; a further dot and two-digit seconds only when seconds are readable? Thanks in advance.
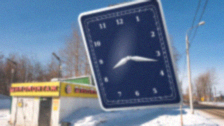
8.17
